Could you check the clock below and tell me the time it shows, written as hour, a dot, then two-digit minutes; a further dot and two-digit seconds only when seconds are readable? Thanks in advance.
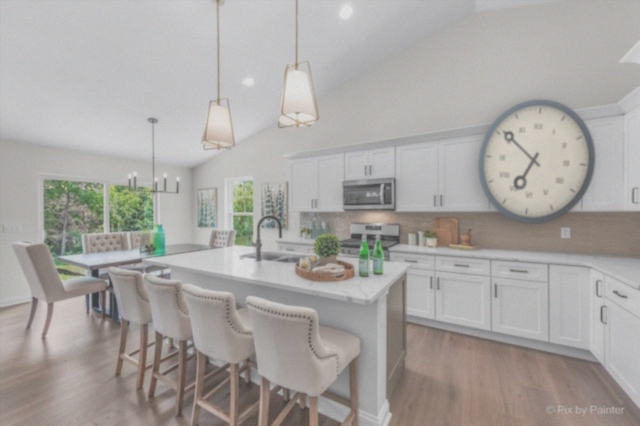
6.51
